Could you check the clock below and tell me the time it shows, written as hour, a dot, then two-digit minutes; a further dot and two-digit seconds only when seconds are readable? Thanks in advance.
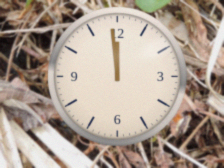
11.59
